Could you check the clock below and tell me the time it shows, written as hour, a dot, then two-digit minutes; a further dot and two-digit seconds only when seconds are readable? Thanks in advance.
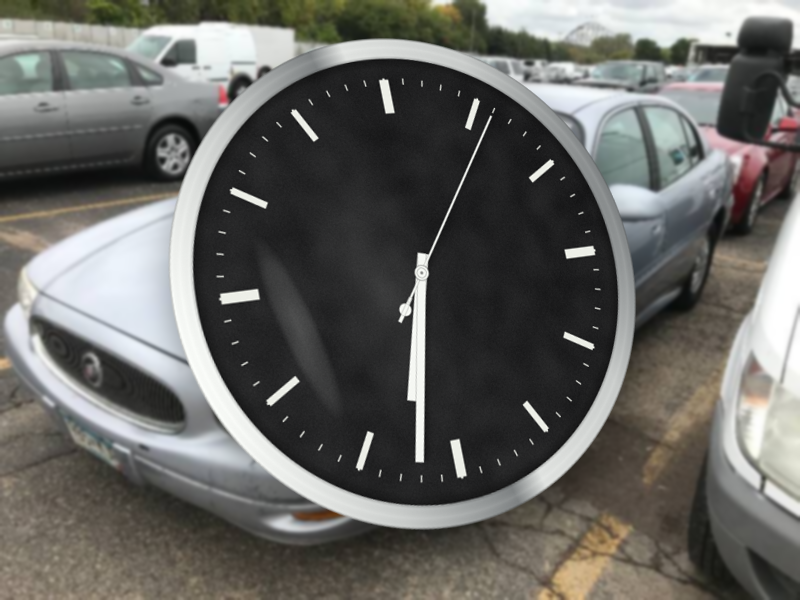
6.32.06
